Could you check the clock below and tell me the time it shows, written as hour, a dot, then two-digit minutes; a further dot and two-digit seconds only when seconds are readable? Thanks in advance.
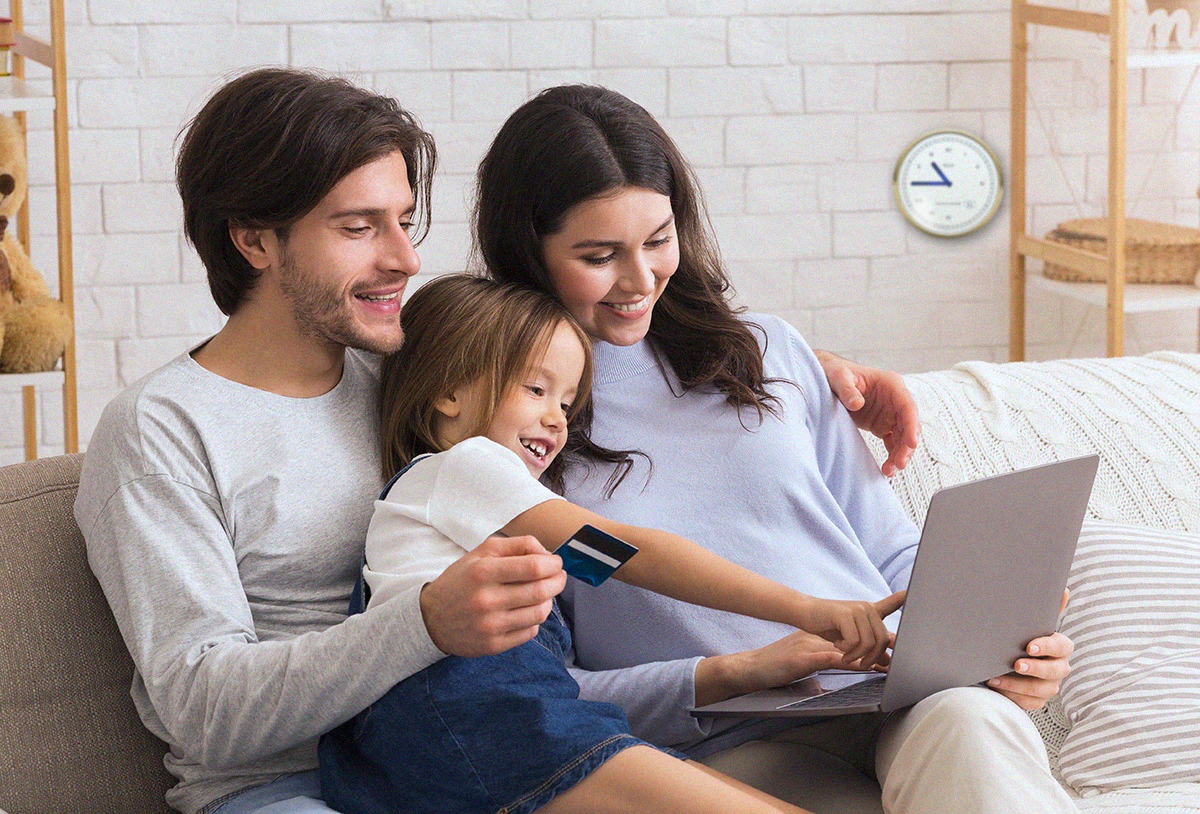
10.45
